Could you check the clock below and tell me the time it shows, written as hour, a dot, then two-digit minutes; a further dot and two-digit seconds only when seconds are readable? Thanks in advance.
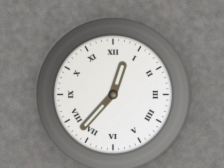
12.37
